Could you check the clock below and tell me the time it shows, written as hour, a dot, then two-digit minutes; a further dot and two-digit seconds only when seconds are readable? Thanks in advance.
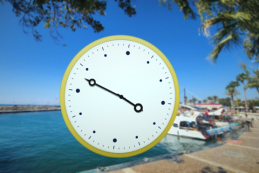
3.48
